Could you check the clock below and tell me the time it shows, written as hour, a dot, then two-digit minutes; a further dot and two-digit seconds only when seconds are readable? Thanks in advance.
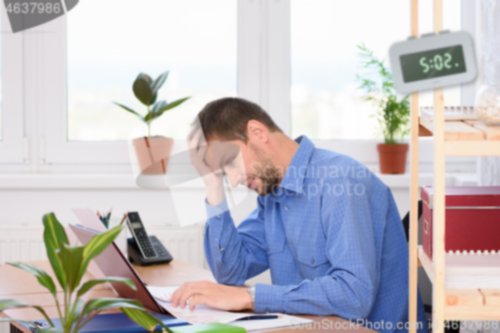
5.02
